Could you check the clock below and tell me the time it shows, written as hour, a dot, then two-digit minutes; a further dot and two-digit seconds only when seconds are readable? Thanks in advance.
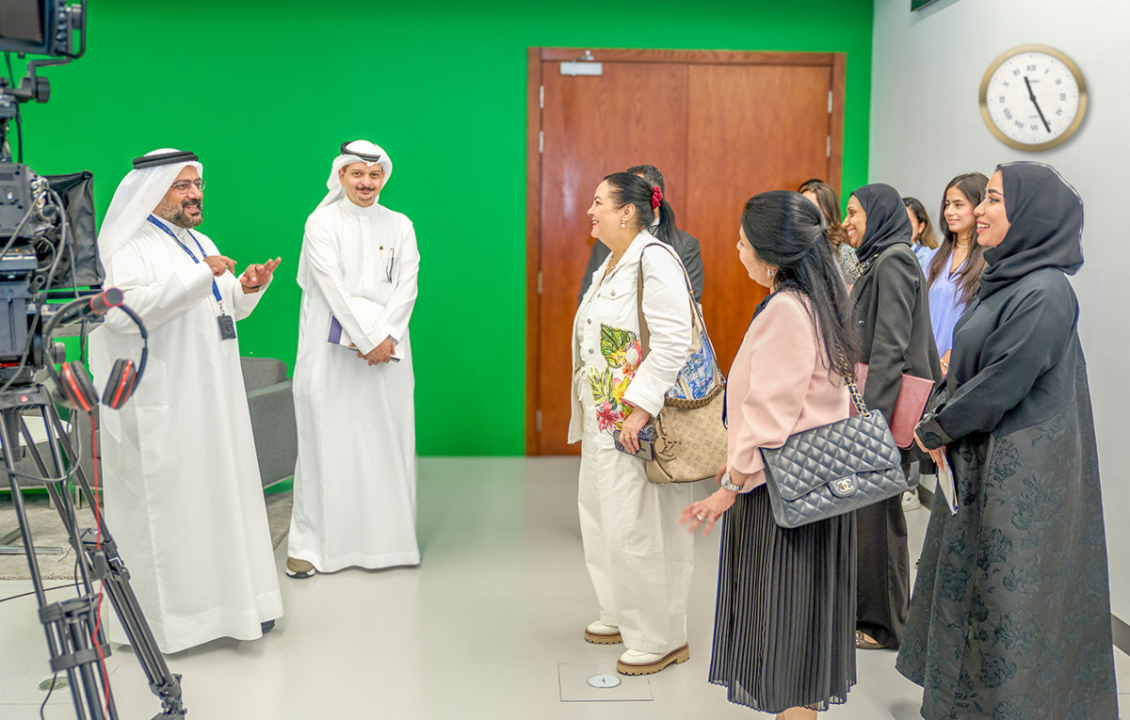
11.26
